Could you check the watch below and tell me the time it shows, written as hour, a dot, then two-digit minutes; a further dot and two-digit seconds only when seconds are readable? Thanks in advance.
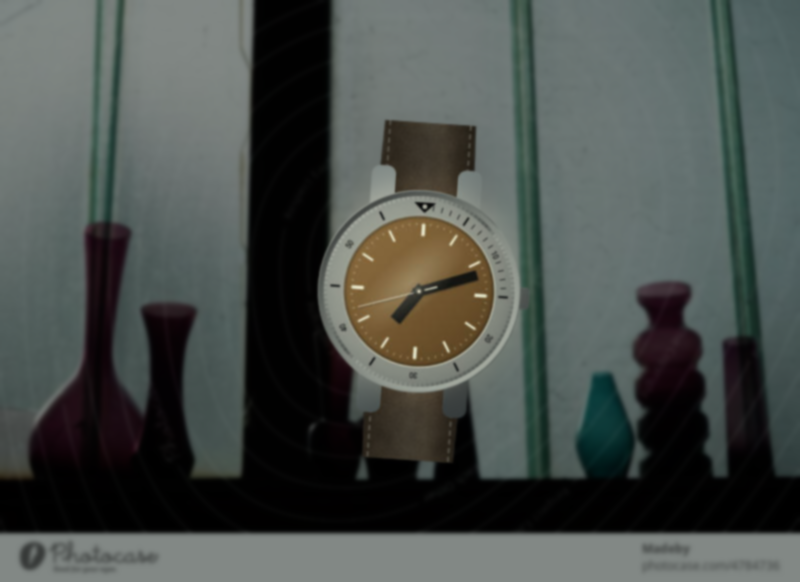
7.11.42
